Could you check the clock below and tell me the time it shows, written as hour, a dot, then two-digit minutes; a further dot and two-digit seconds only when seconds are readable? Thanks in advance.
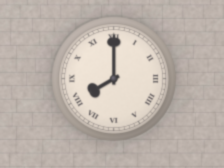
8.00
